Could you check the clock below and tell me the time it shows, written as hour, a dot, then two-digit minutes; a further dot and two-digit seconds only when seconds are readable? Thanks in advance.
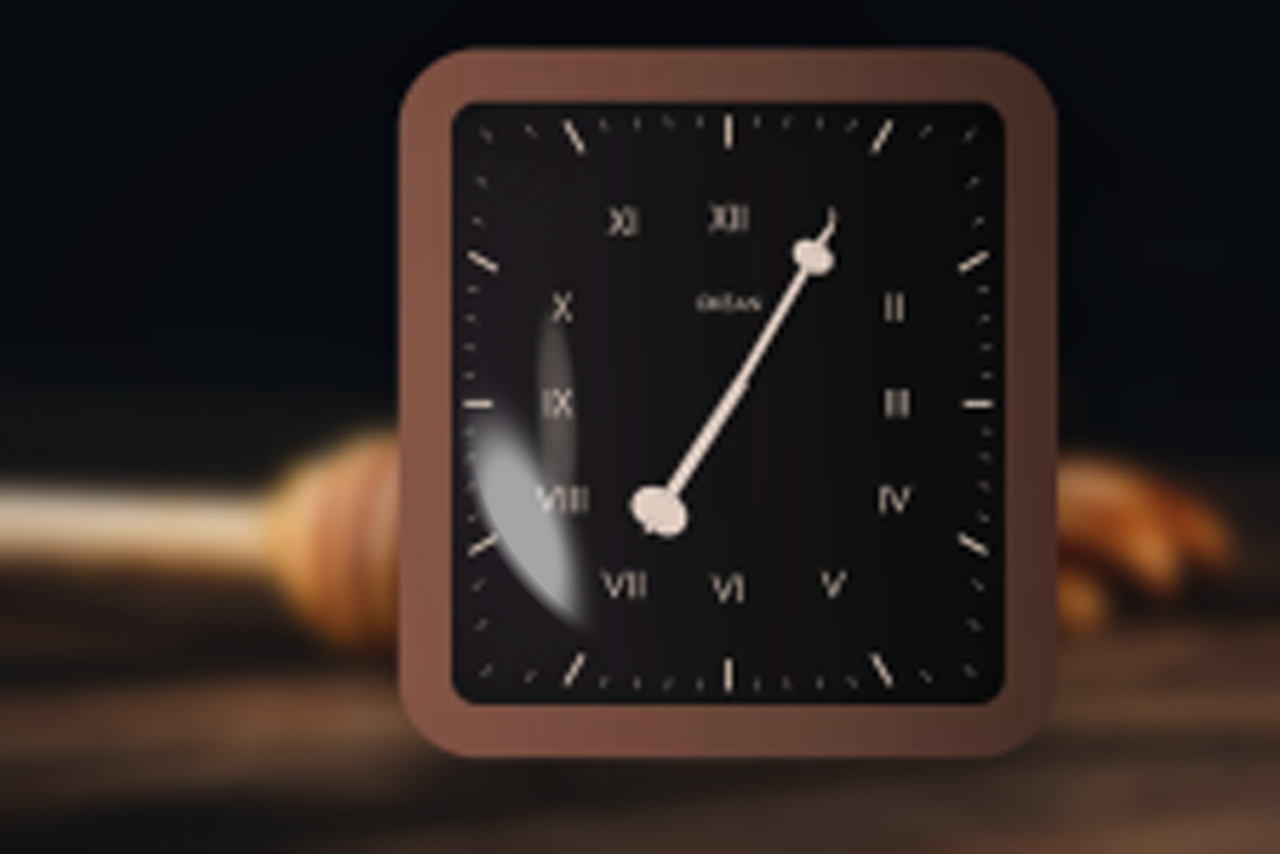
7.05
